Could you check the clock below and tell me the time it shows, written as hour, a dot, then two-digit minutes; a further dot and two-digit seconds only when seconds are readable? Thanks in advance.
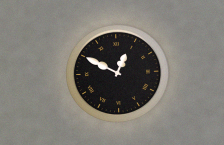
12.50
